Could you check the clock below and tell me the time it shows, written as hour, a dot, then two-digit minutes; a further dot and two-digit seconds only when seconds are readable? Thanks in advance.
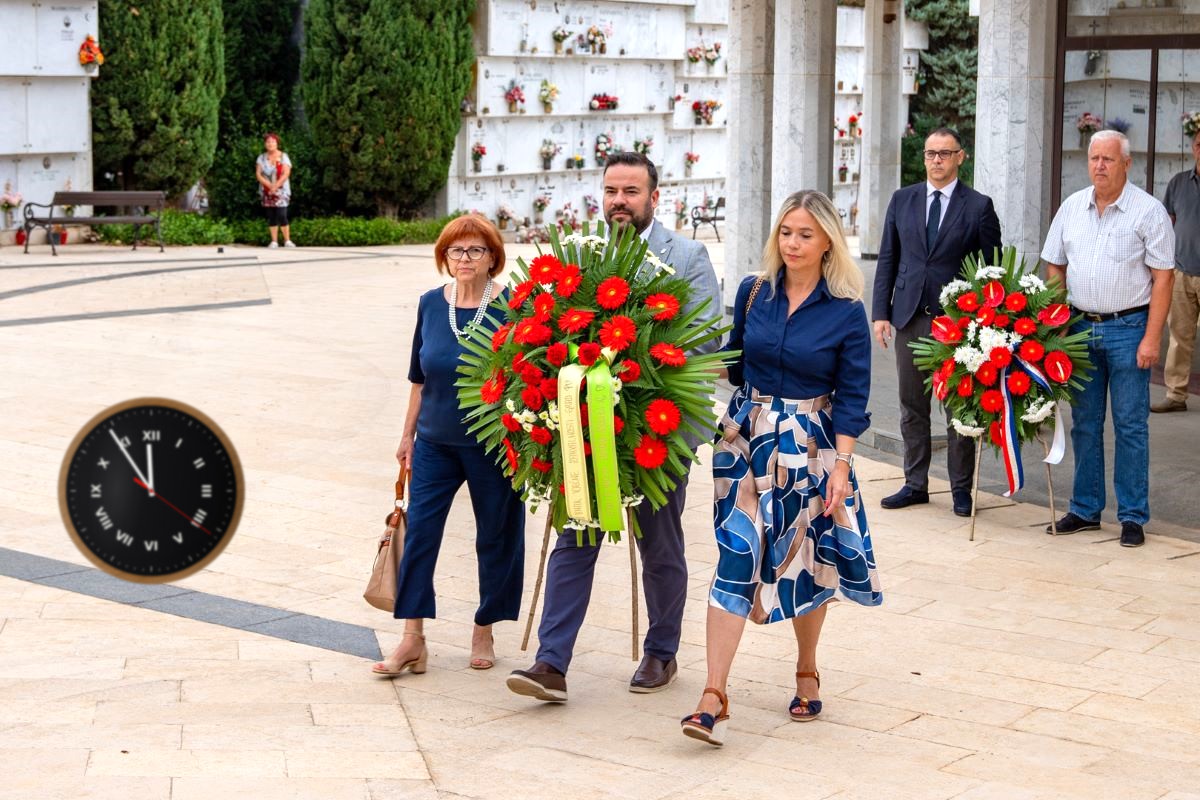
11.54.21
